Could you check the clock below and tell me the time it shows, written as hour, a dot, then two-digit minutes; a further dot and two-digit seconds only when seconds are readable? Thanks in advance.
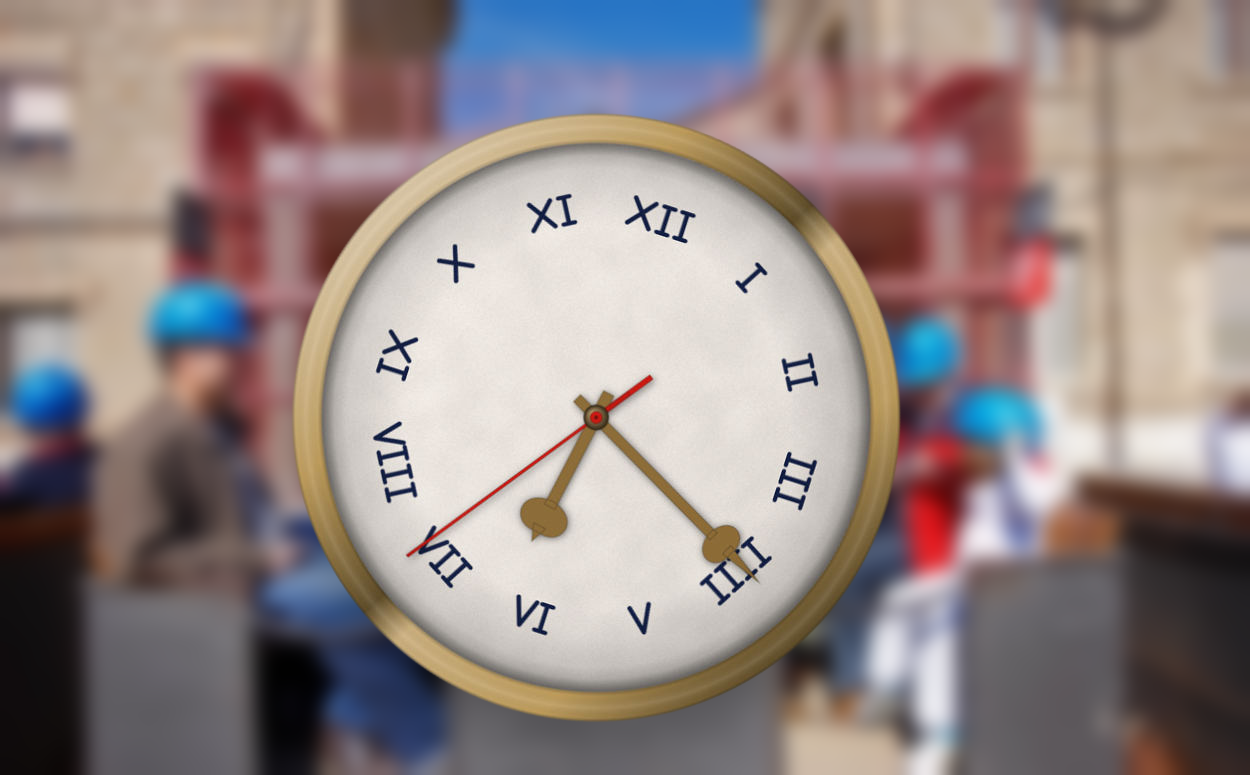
6.19.36
